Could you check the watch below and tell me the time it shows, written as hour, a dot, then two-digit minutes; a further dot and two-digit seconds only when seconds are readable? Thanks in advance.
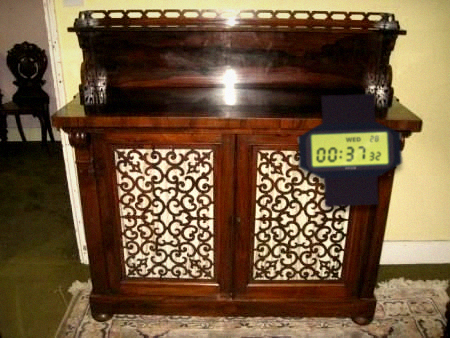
0.37
